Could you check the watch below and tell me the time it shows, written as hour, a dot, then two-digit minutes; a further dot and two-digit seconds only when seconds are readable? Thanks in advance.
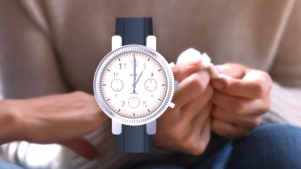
1.00
